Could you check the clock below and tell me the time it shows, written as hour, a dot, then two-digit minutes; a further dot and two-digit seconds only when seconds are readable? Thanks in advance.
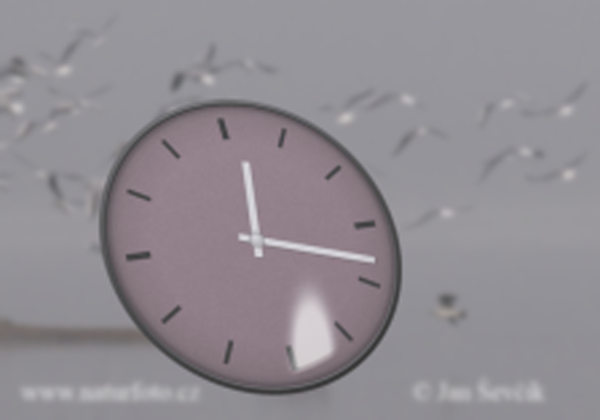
12.18
